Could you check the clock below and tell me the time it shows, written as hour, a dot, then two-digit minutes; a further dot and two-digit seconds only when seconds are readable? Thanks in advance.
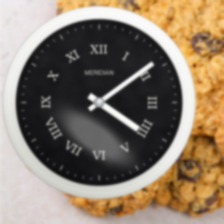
4.09
